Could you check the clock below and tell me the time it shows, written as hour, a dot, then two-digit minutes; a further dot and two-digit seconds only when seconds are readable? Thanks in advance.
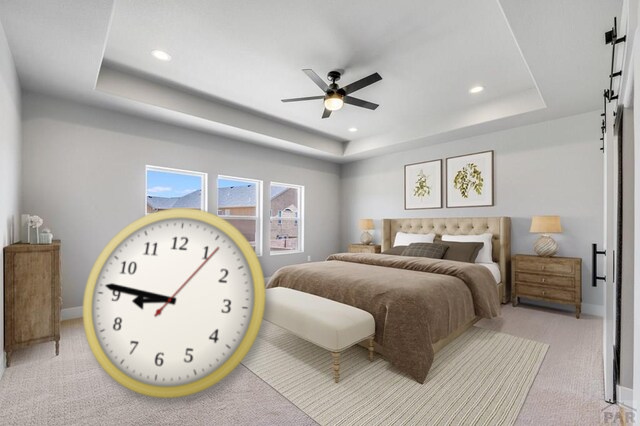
8.46.06
